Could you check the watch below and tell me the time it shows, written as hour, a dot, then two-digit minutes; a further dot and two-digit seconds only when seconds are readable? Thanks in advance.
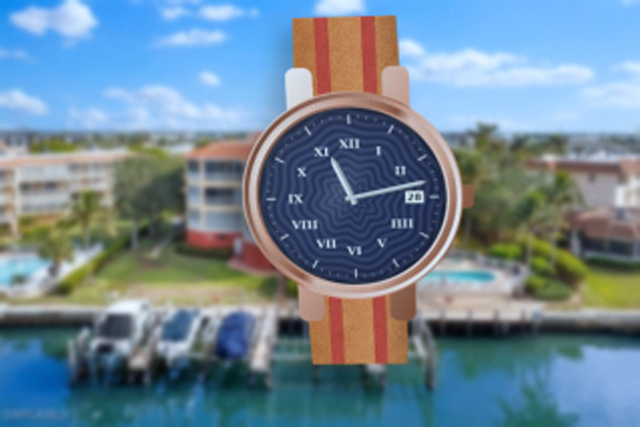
11.13
